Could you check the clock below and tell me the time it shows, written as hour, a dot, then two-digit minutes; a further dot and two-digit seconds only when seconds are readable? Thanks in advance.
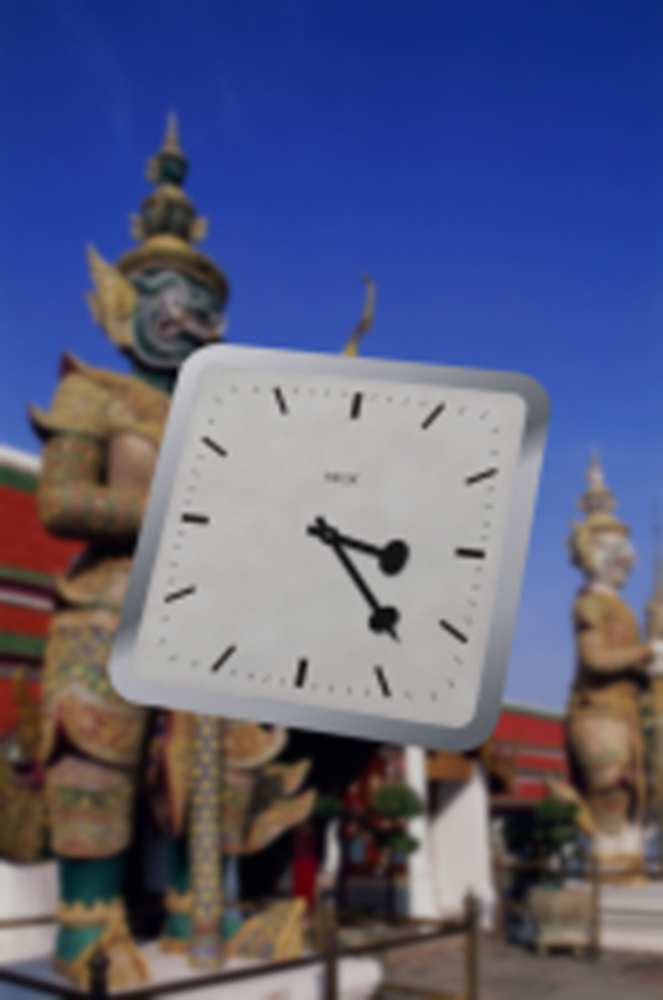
3.23
